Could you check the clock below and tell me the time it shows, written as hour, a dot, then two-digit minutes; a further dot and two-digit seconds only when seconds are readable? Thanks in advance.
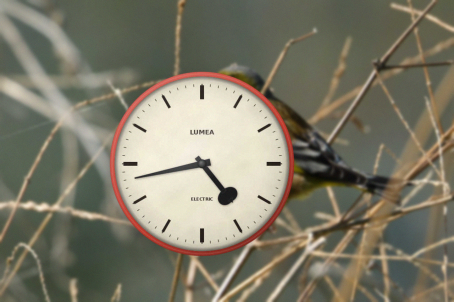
4.43
